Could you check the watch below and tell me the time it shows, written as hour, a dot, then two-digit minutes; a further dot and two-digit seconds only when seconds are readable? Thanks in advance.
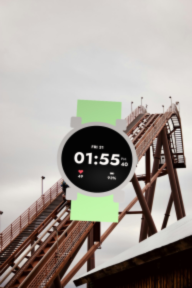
1.55
